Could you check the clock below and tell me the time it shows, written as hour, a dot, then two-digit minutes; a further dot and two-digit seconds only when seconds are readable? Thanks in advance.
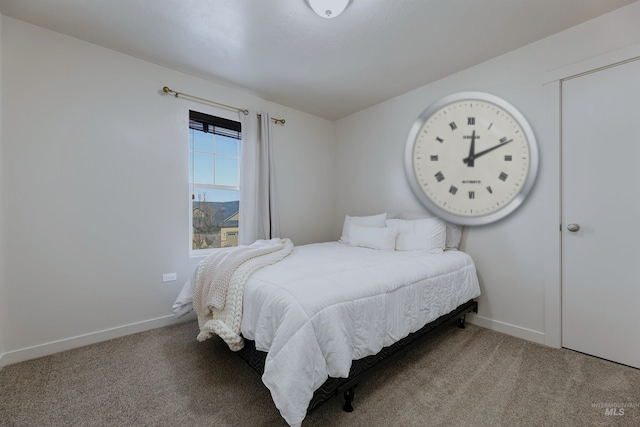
12.11
